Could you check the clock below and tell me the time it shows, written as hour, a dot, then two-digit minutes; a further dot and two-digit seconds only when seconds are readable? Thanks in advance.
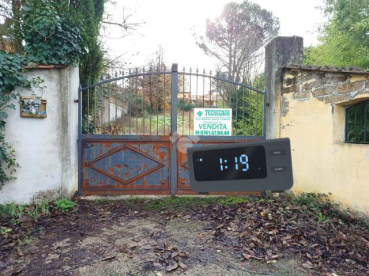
1.19
